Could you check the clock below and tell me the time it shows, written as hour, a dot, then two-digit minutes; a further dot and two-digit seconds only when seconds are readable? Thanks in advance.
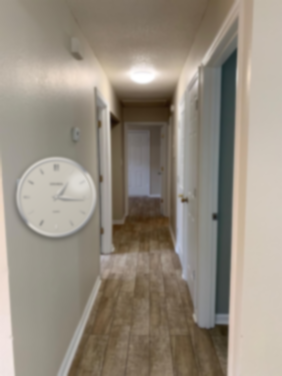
1.16
